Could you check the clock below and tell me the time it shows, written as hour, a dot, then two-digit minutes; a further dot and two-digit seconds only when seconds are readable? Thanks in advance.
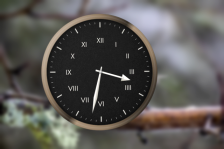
3.32
